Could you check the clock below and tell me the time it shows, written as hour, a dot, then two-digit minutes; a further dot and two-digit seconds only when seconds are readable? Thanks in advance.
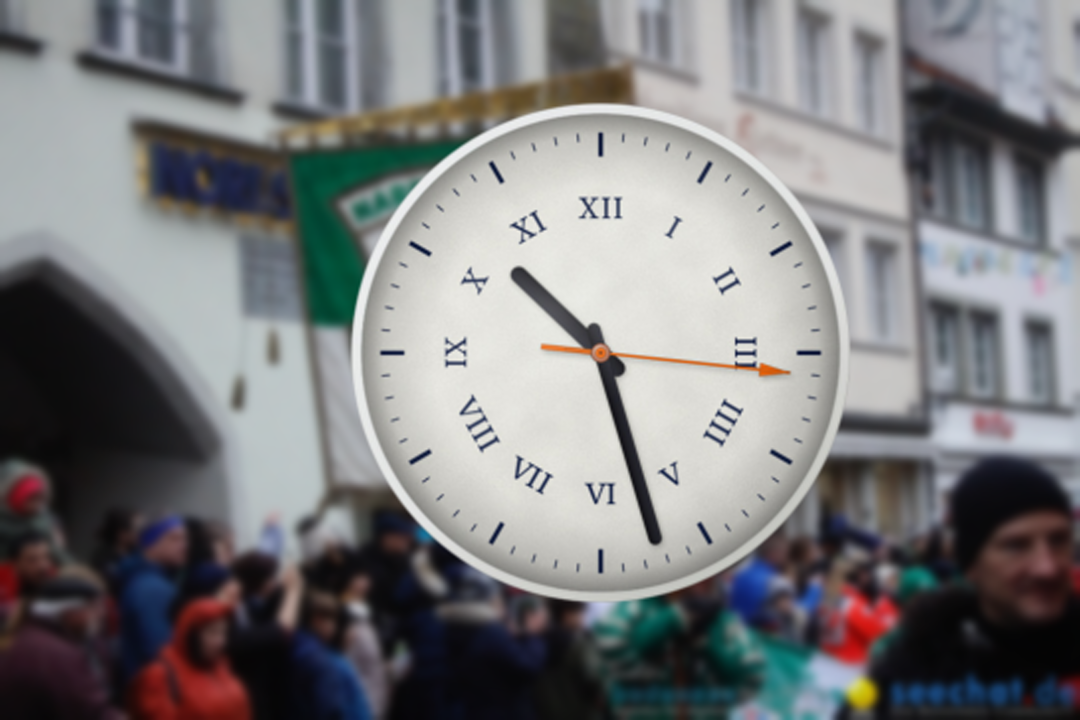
10.27.16
